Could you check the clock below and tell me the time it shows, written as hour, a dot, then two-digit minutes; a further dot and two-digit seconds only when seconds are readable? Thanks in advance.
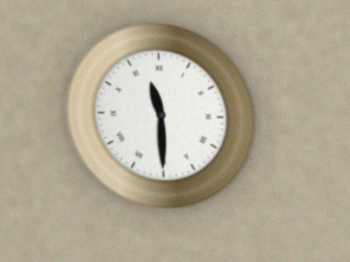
11.30
